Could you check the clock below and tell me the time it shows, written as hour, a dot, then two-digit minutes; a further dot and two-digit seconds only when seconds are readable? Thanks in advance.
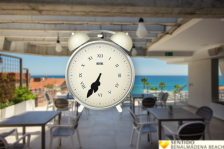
6.35
